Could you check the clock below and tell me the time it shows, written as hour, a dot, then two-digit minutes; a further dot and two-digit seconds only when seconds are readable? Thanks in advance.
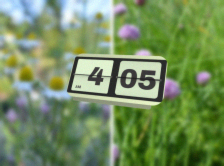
4.05
